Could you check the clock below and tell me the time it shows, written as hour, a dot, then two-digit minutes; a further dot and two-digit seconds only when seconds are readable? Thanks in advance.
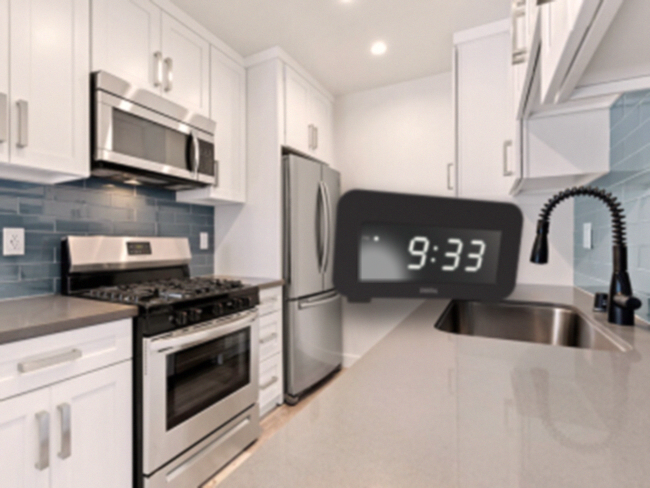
9.33
